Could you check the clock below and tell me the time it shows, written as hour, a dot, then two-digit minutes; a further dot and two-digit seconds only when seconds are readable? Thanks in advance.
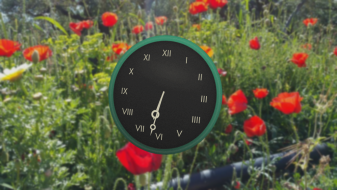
6.32
